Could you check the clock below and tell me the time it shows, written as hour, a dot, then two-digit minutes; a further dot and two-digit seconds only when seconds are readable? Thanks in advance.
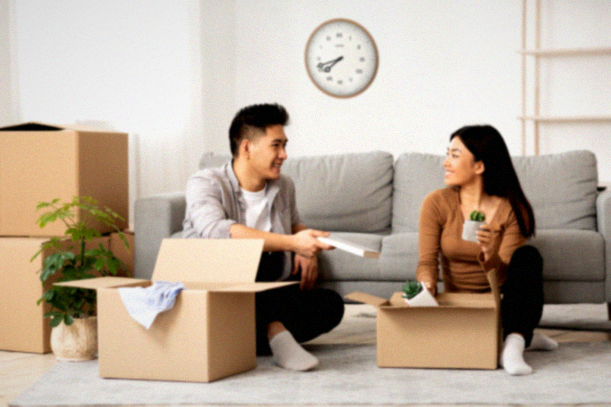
7.42
